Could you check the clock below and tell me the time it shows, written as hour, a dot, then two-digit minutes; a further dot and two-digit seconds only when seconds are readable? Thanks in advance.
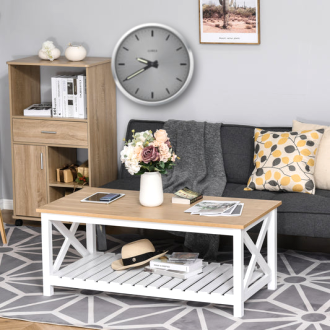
9.40
